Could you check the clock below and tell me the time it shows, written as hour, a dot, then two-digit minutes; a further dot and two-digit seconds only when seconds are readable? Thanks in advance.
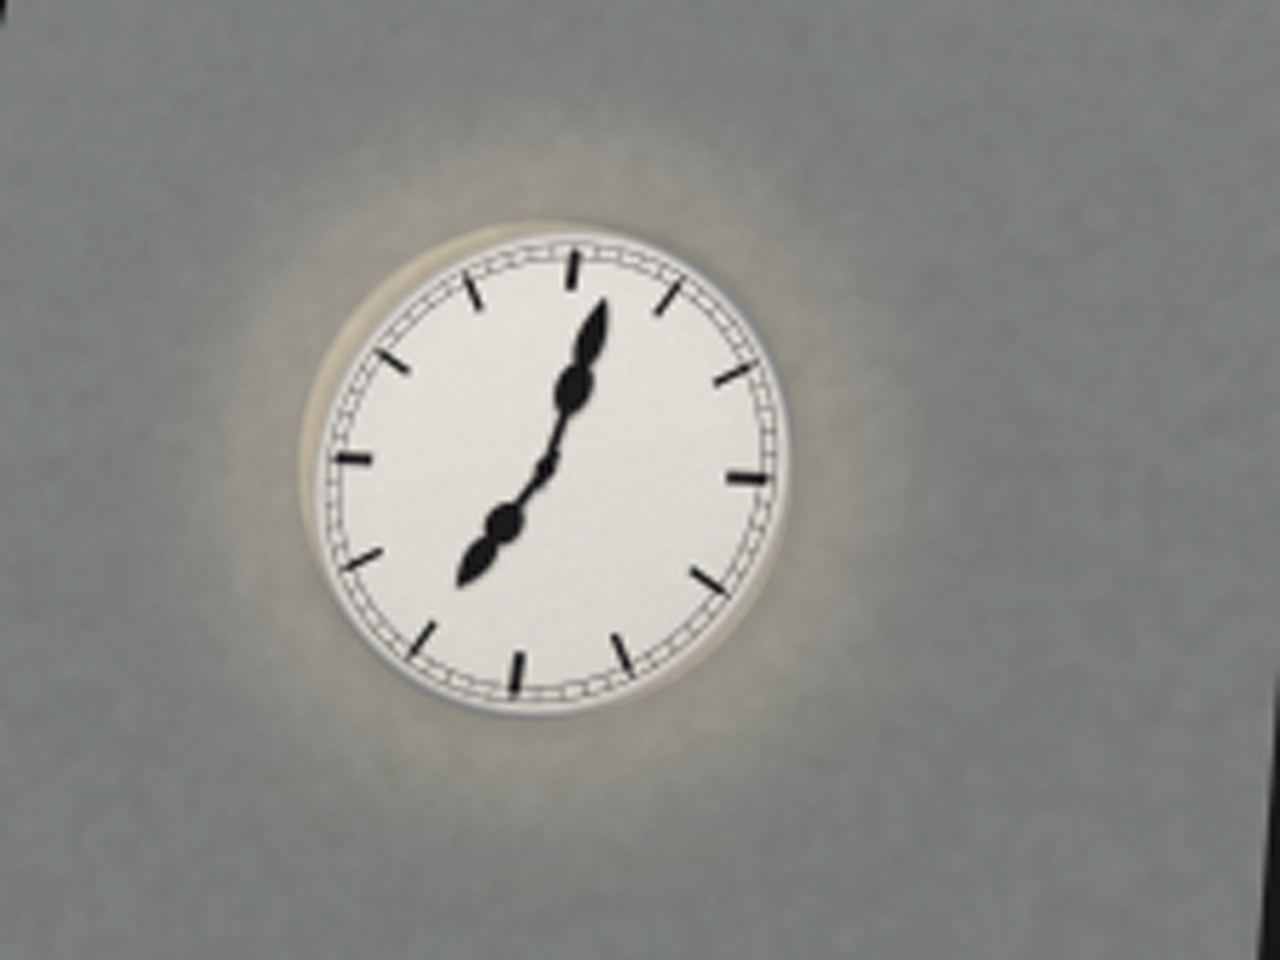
7.02
